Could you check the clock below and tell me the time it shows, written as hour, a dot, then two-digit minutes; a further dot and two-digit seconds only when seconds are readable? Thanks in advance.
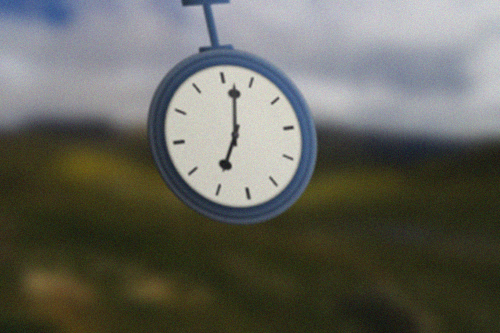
7.02
